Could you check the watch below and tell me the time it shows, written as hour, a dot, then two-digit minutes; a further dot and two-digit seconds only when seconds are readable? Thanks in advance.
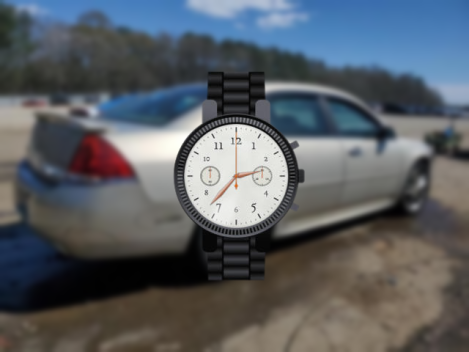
2.37
